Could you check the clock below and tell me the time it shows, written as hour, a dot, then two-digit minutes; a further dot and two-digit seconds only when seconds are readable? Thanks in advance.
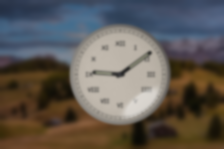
9.09
